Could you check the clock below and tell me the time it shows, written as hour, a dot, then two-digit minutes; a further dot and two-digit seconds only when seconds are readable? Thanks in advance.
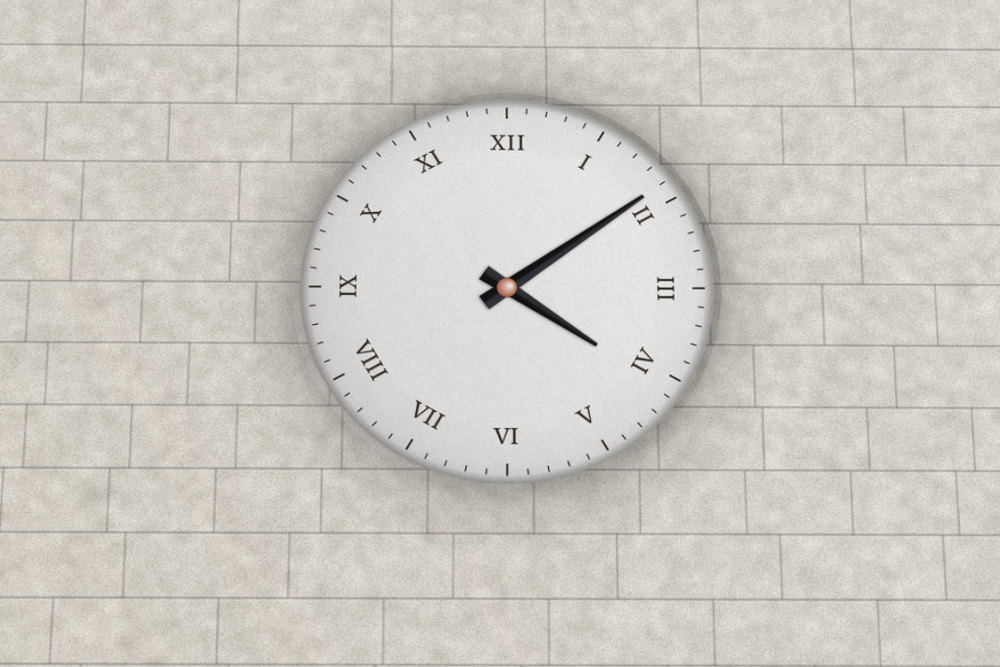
4.09
